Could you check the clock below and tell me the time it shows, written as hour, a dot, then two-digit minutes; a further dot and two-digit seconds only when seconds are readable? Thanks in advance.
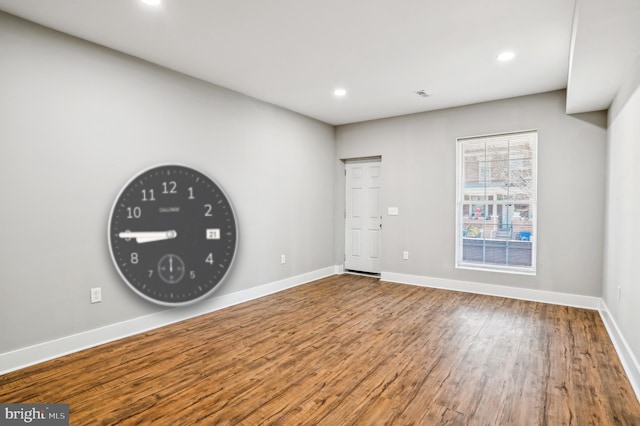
8.45
